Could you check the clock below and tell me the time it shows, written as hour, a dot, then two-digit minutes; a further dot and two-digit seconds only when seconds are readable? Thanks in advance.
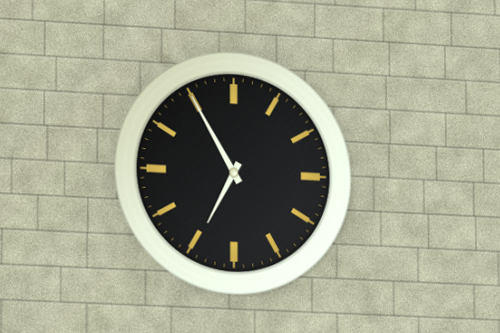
6.55
